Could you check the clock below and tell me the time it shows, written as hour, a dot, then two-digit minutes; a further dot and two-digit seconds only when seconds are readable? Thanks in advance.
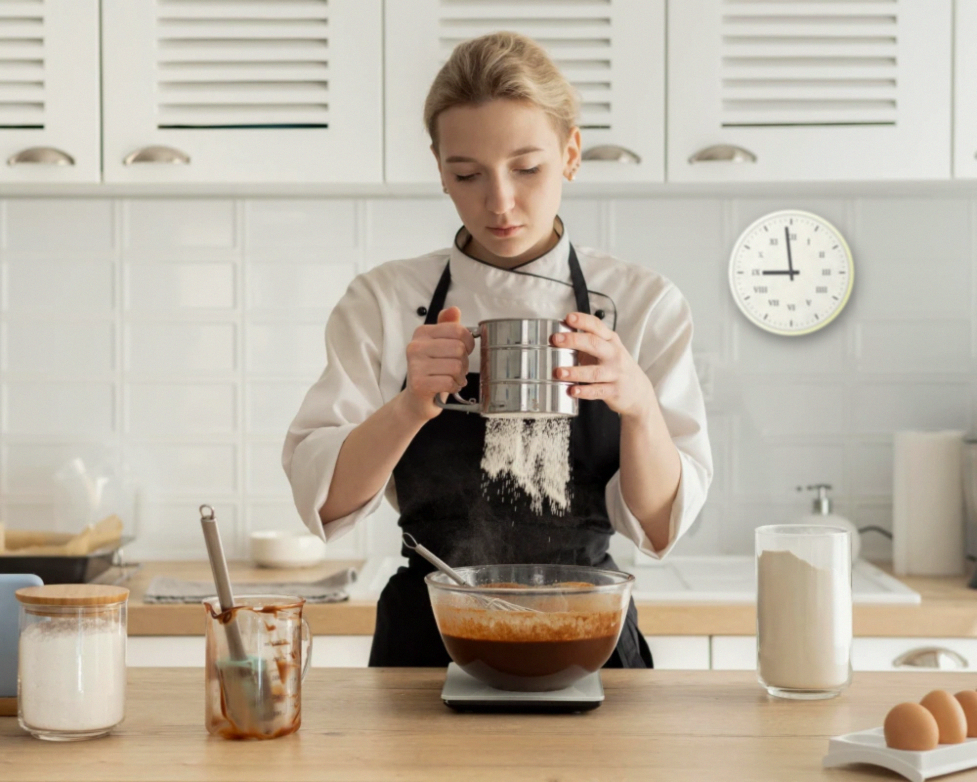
8.59
